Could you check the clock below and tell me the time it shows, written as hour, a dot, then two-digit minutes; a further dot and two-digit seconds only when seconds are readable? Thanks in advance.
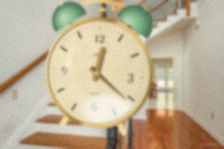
12.21
